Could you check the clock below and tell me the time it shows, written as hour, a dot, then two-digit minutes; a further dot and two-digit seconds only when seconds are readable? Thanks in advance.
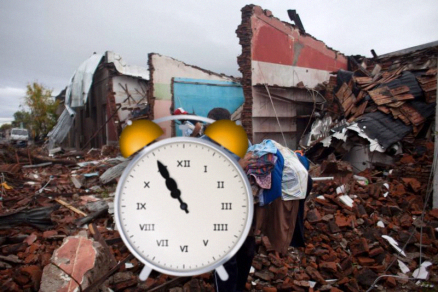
10.55
